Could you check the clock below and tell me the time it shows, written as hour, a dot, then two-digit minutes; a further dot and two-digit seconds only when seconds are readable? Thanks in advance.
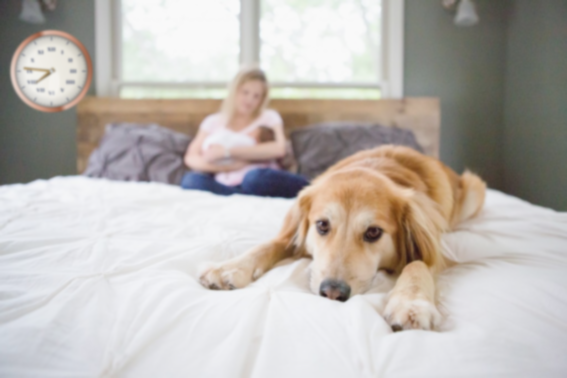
7.46
